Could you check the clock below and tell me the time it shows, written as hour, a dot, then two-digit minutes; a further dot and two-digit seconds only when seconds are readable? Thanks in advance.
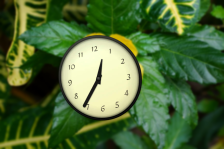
12.36
